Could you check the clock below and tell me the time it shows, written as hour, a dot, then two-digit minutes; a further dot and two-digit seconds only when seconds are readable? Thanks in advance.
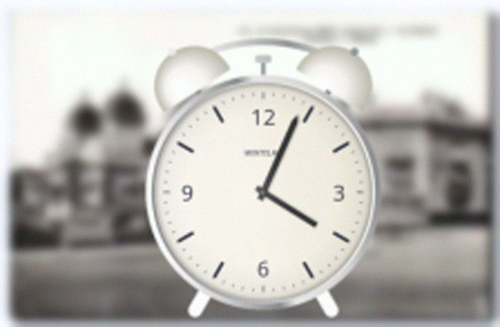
4.04
